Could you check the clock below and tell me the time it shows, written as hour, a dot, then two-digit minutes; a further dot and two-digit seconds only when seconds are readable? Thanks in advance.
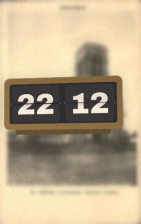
22.12
